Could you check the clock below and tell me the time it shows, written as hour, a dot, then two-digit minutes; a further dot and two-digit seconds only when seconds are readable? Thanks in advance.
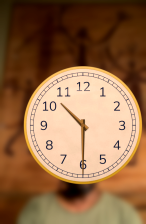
10.30
